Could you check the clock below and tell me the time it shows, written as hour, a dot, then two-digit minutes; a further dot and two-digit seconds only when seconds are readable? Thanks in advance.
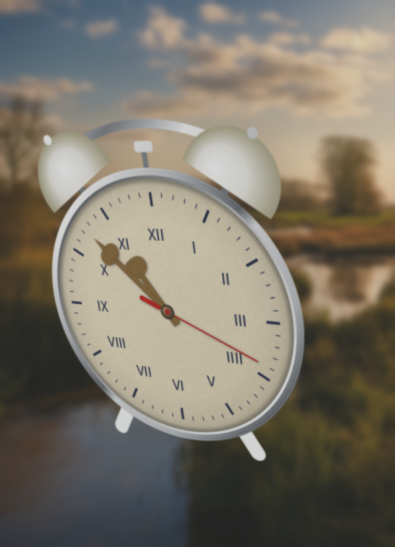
10.52.19
